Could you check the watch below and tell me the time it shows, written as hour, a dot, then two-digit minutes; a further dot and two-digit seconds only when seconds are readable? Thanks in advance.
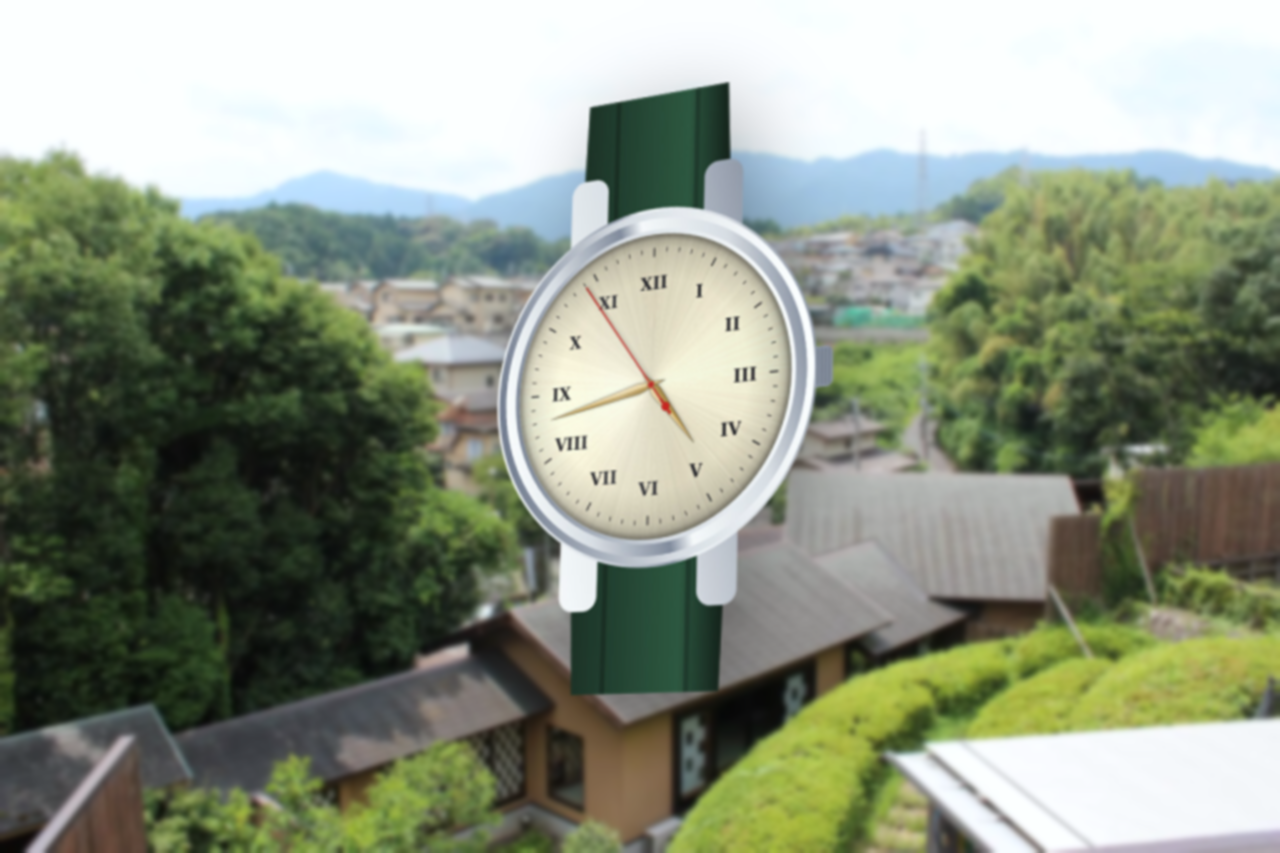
4.42.54
